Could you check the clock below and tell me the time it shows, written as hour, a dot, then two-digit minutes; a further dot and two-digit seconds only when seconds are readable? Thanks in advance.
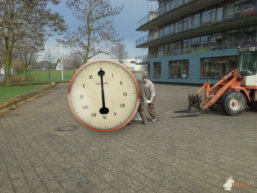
6.00
